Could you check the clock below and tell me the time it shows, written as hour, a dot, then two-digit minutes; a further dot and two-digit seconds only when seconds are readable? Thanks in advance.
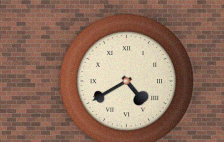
4.40
